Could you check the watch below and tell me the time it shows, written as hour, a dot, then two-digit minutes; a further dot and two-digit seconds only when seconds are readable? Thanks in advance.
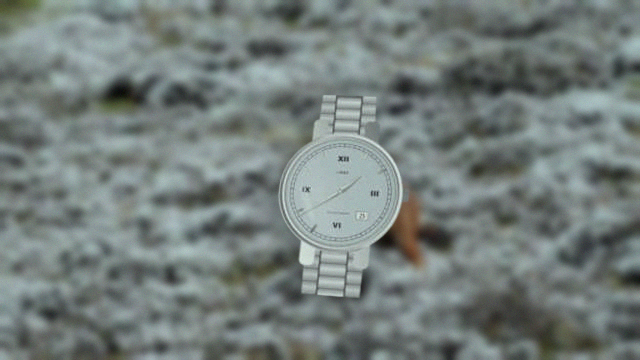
1.39
